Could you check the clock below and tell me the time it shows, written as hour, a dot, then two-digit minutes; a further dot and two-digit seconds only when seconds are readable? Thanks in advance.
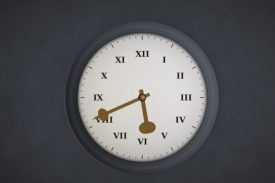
5.41
